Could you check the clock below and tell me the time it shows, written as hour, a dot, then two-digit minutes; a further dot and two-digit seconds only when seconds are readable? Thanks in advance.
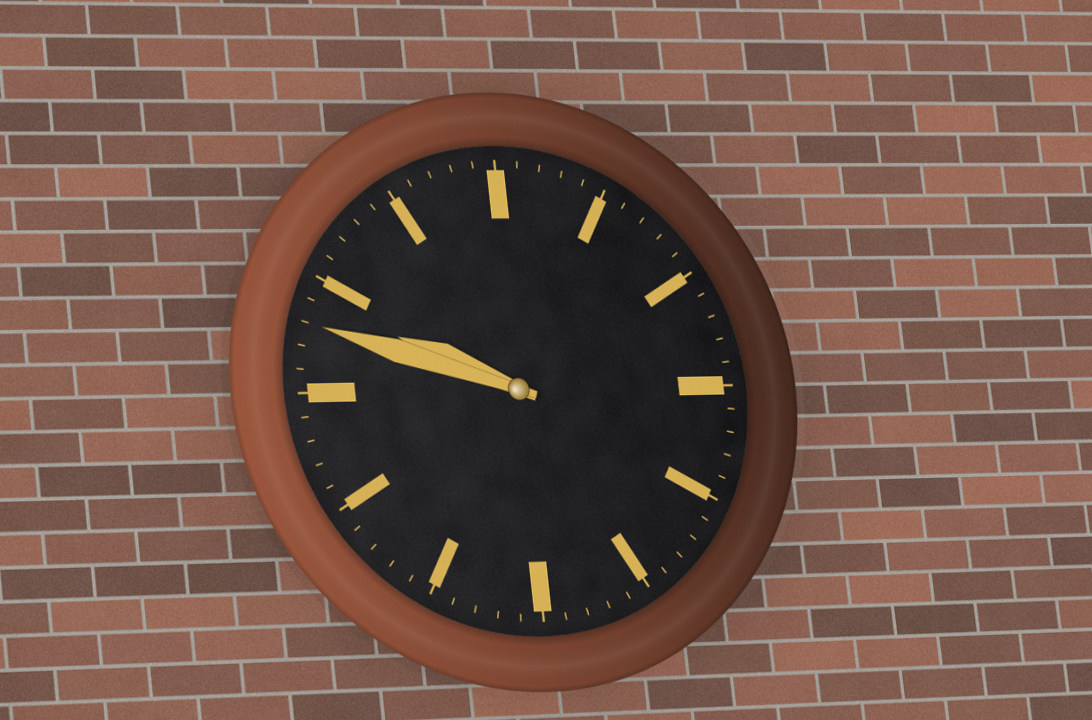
9.48
